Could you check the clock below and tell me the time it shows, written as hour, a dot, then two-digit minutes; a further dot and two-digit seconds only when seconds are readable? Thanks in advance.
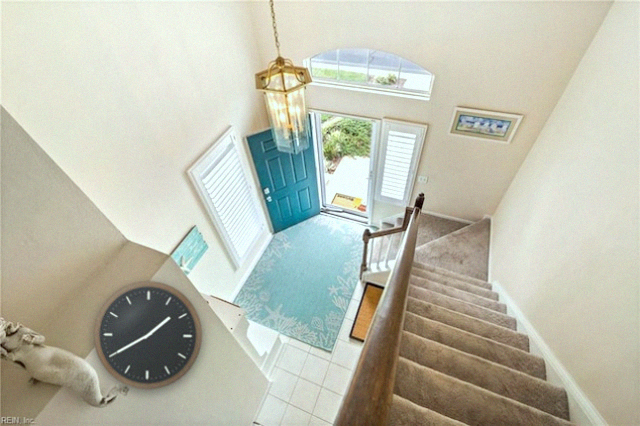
1.40
